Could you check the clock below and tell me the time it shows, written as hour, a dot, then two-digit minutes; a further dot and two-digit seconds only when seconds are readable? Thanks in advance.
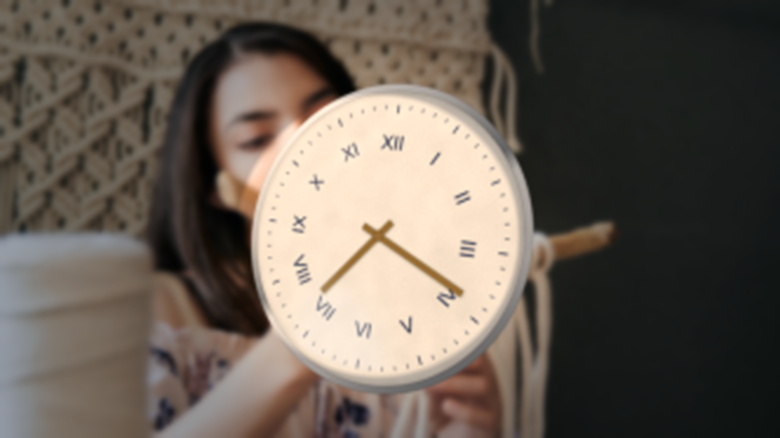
7.19
